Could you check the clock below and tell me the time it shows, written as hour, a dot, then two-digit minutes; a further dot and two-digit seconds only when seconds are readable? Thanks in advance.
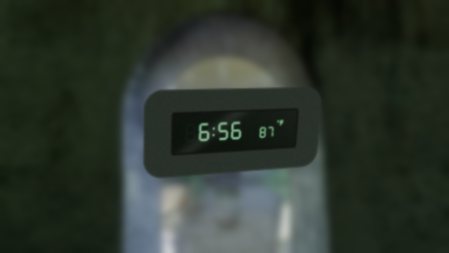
6.56
